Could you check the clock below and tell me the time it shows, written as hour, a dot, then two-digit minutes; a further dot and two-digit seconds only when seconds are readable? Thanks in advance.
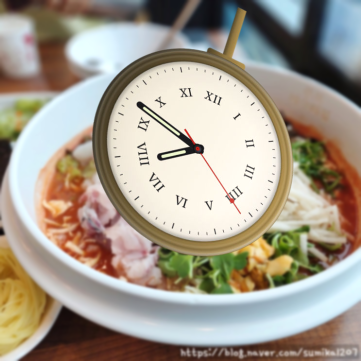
7.47.21
